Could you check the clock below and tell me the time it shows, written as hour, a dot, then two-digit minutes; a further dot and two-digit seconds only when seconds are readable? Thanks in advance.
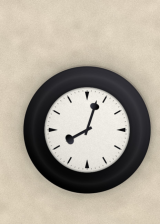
8.03
